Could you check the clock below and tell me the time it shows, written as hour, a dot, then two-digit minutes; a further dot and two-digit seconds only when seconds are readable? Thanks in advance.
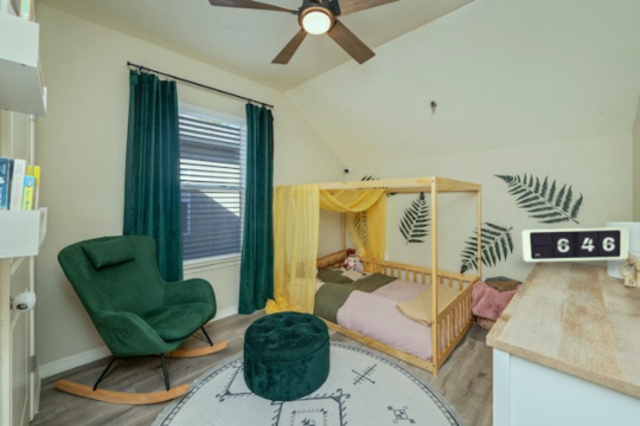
6.46
